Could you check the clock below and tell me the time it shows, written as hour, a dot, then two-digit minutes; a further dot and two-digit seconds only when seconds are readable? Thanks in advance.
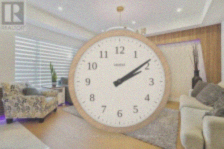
2.09
